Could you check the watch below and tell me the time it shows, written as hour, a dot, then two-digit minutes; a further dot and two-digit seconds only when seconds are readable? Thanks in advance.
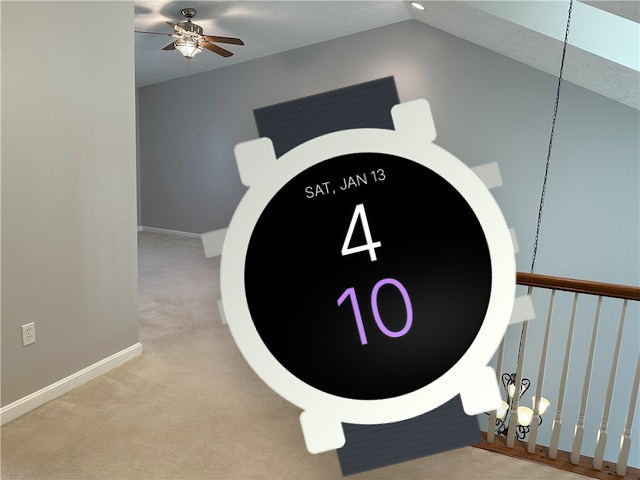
4.10
